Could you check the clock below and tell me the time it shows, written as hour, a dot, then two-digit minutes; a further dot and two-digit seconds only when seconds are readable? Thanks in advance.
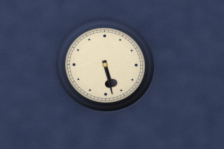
5.28
